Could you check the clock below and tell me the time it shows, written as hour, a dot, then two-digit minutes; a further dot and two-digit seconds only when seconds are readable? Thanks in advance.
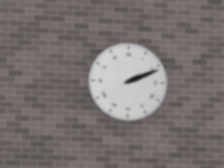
2.11
